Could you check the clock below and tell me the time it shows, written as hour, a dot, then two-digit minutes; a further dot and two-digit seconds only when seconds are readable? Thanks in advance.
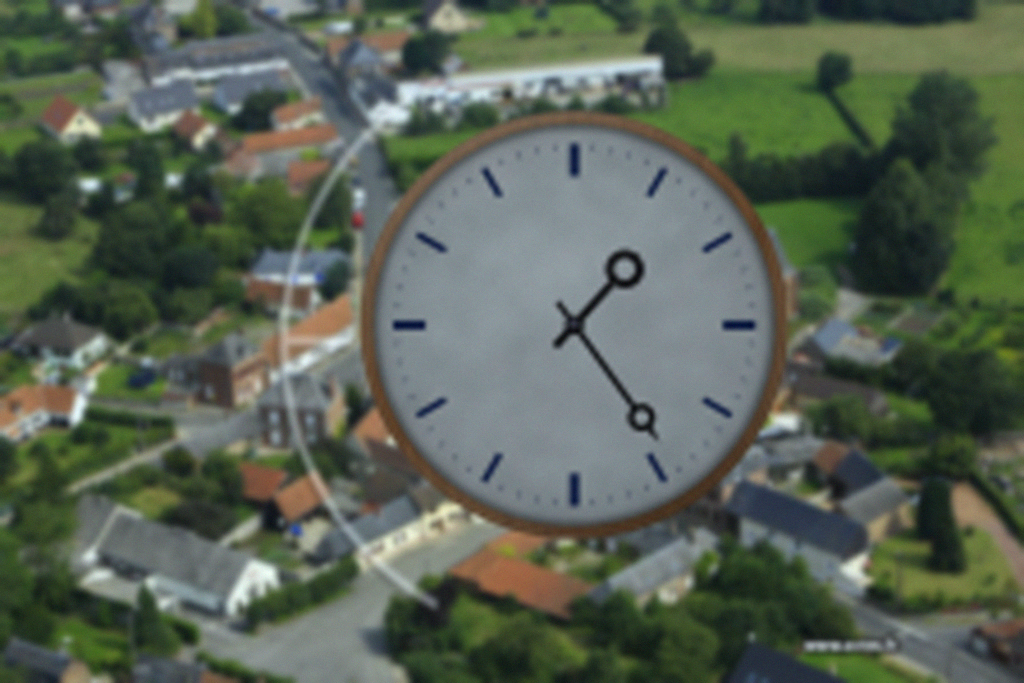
1.24
